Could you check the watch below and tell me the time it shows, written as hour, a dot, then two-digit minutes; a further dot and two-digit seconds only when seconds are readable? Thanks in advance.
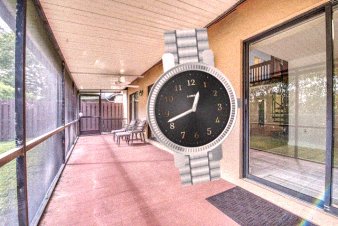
12.42
